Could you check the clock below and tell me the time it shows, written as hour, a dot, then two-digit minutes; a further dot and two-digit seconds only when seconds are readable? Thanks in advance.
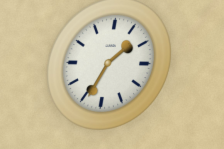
1.34
